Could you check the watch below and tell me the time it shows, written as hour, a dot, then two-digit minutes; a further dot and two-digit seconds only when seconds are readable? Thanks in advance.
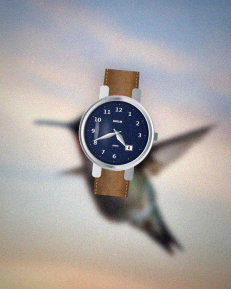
4.41
